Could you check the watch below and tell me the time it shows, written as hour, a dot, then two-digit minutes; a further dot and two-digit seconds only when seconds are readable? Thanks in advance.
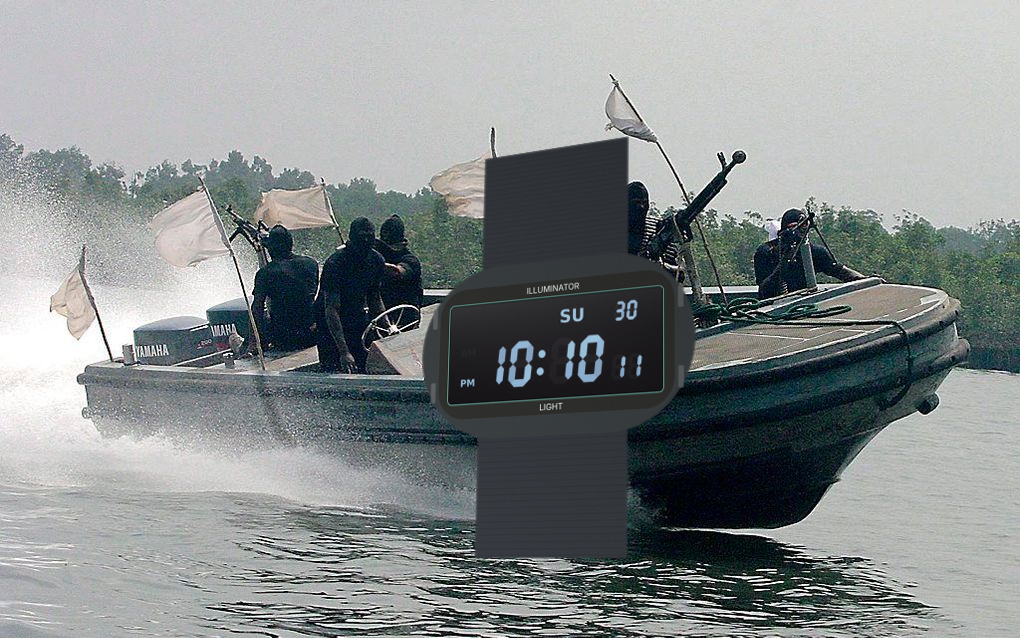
10.10.11
